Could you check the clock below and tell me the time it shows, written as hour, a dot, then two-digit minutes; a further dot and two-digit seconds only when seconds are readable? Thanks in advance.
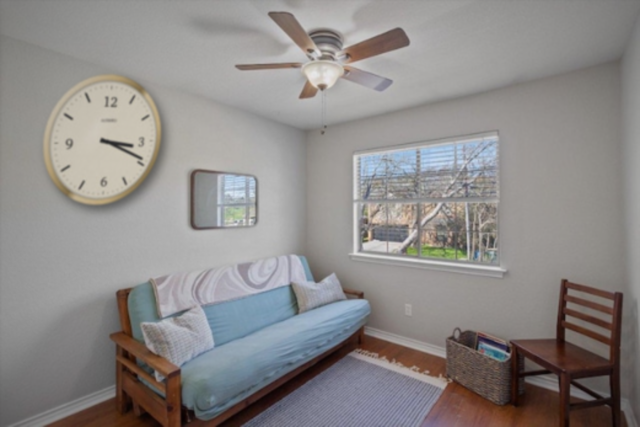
3.19
